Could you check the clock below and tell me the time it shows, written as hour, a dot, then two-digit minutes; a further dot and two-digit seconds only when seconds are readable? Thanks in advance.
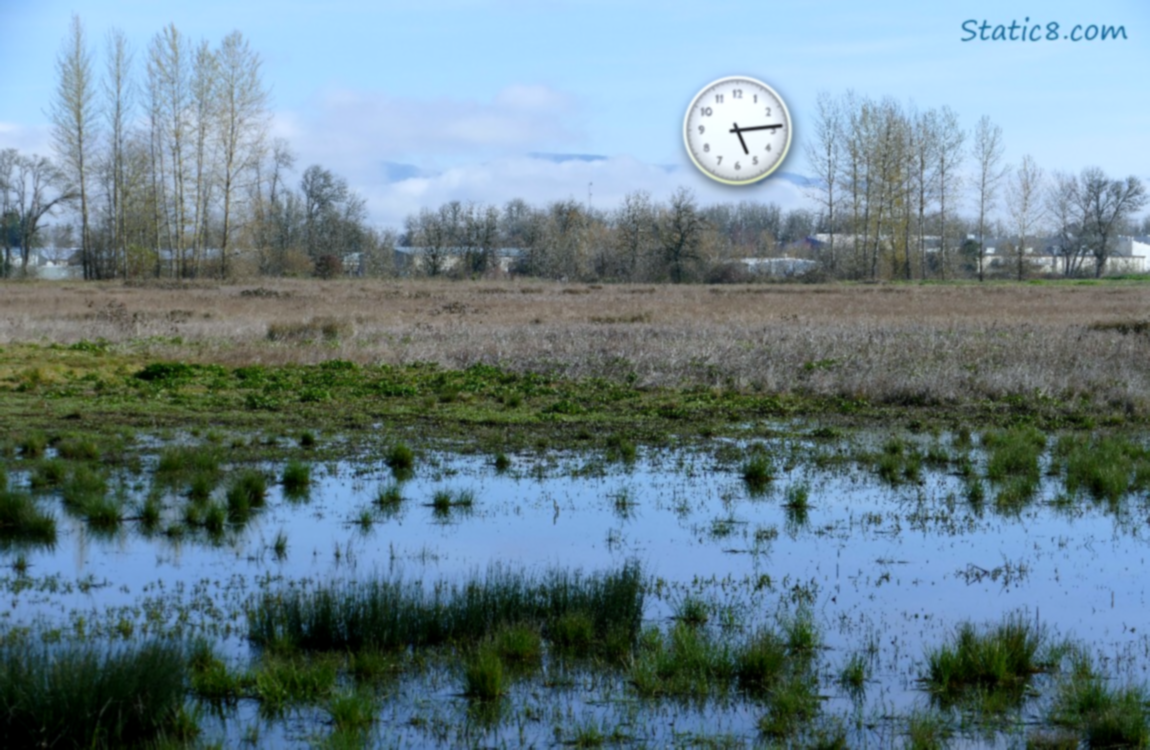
5.14
